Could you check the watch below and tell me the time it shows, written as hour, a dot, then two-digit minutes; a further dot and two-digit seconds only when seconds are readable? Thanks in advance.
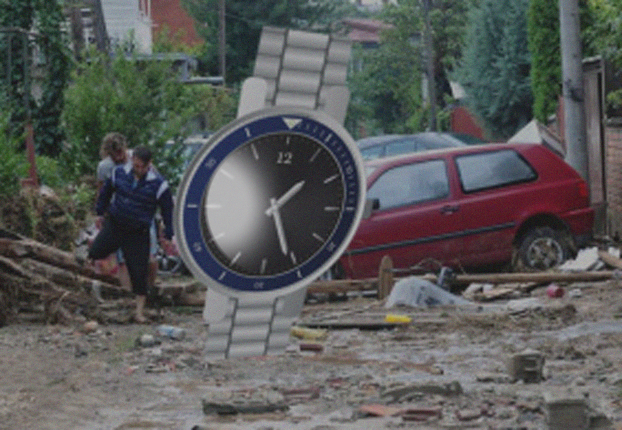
1.26
